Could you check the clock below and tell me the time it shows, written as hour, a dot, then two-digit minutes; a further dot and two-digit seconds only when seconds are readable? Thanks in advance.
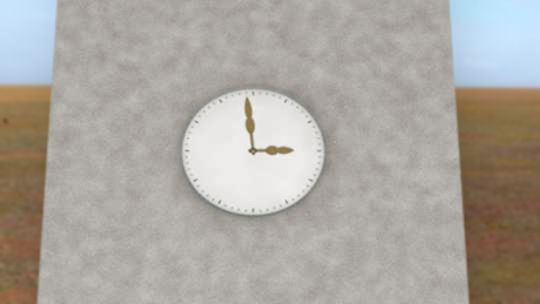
2.59
